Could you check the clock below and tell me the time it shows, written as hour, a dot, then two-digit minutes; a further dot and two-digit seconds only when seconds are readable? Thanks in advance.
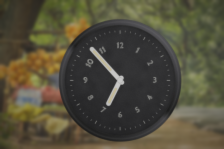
6.53
